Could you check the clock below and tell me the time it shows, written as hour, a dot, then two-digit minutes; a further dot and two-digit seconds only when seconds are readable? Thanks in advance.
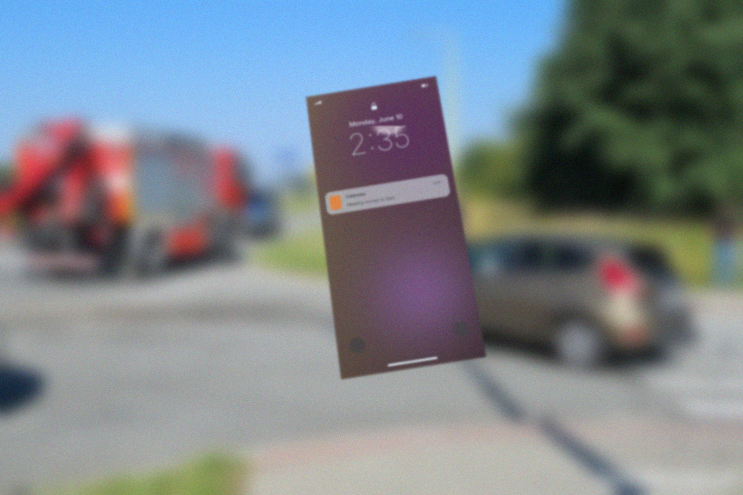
2.35
